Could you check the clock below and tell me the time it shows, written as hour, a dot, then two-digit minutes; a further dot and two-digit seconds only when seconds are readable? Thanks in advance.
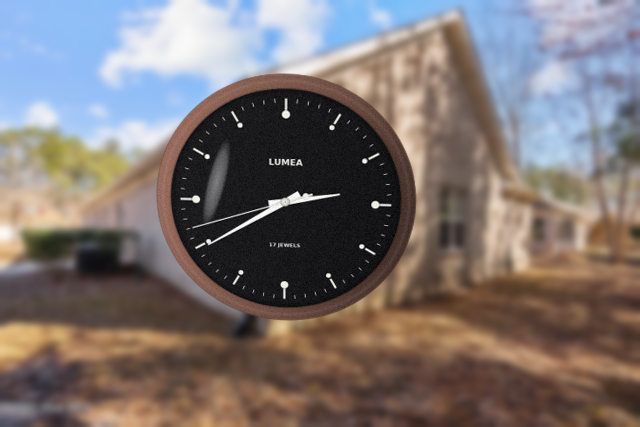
2.39.42
